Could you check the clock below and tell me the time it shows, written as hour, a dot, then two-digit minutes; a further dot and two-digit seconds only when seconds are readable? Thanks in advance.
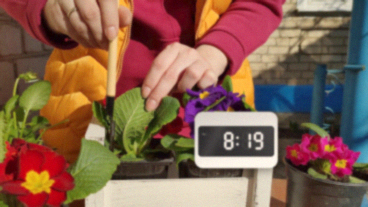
8.19
